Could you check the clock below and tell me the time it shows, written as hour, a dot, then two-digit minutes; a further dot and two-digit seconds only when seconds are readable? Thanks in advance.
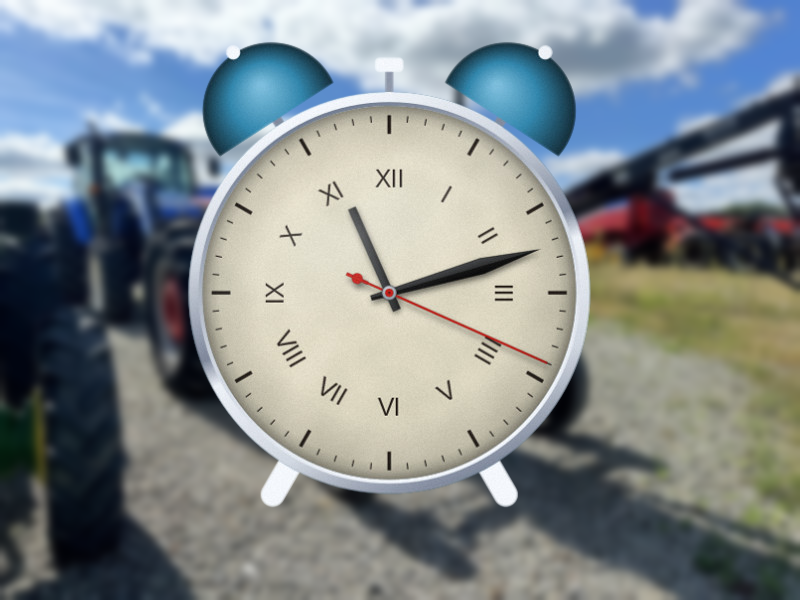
11.12.19
